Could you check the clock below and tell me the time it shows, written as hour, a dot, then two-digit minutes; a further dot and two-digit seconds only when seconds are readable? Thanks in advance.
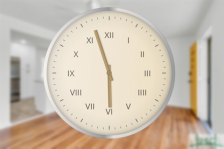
5.57
